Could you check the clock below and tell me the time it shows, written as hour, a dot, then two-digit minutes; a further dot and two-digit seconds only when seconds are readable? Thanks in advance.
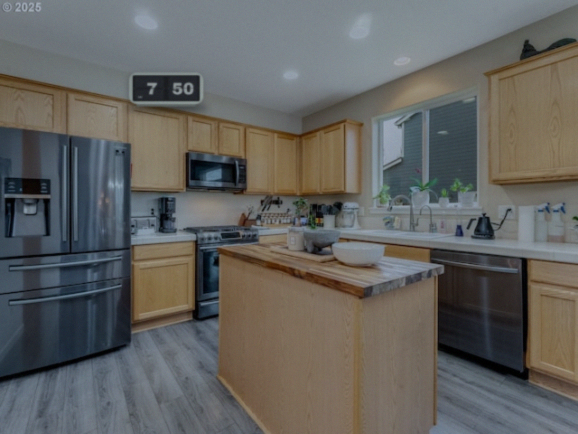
7.50
